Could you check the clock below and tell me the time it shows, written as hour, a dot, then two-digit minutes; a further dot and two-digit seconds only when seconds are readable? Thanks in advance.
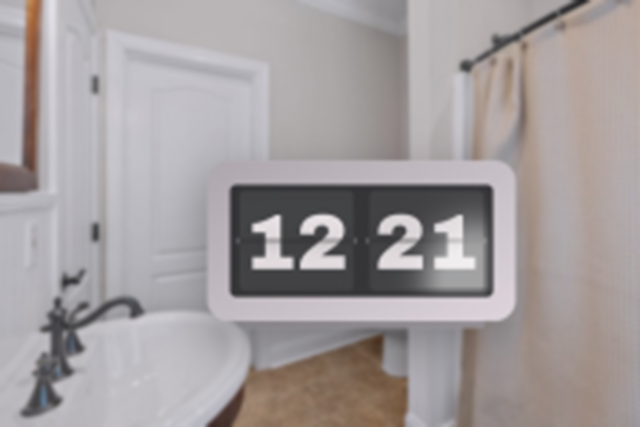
12.21
